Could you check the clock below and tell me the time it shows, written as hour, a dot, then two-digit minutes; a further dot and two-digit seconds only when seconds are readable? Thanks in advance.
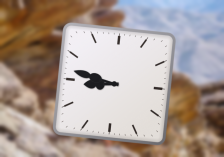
8.47
